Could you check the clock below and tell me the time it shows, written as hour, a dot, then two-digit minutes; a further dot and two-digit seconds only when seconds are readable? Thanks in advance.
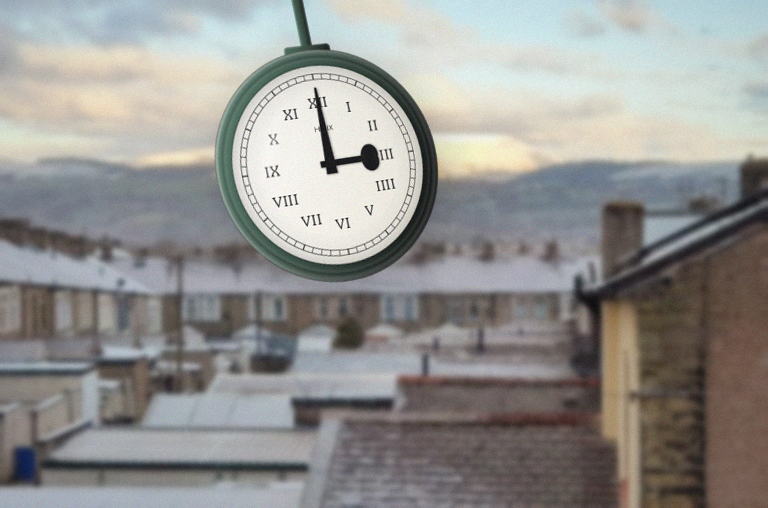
3.00
